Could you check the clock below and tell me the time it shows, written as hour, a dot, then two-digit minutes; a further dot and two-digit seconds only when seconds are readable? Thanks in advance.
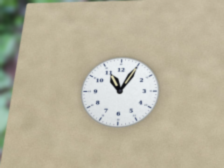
11.05
